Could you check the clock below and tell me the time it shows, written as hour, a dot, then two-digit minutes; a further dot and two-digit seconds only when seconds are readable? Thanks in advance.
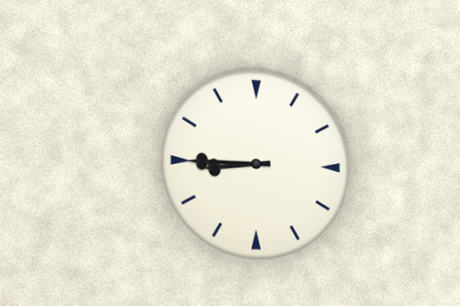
8.45
